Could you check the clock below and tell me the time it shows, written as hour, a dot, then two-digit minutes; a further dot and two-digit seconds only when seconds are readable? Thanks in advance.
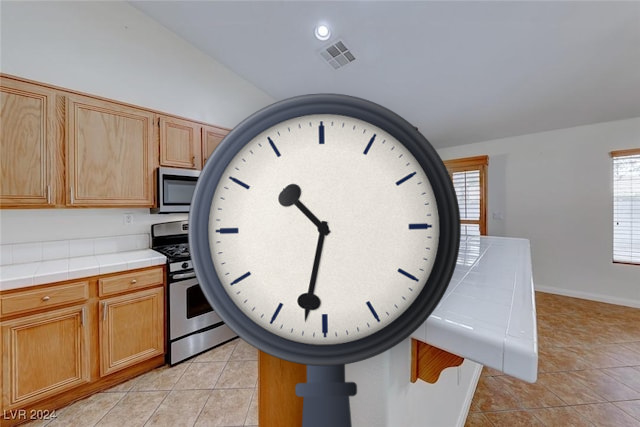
10.32
